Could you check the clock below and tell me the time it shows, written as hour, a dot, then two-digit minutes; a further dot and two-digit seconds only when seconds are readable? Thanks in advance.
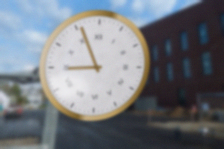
8.56
